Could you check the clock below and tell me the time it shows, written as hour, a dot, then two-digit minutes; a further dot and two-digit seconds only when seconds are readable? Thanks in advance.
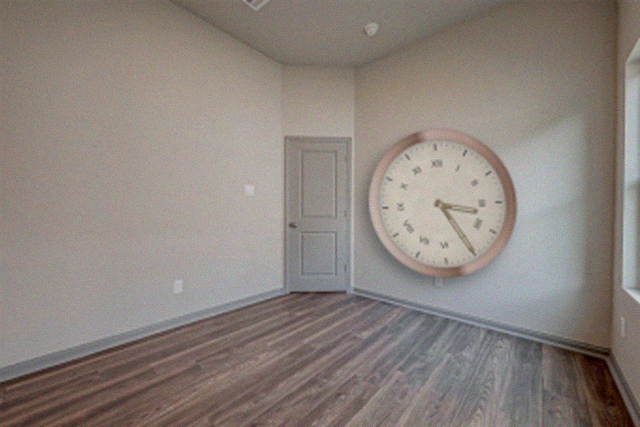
3.25
